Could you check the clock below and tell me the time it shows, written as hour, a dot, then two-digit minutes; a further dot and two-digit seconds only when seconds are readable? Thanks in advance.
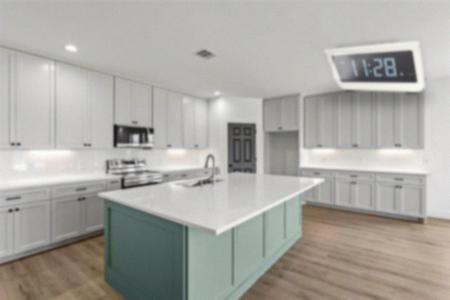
11.28
